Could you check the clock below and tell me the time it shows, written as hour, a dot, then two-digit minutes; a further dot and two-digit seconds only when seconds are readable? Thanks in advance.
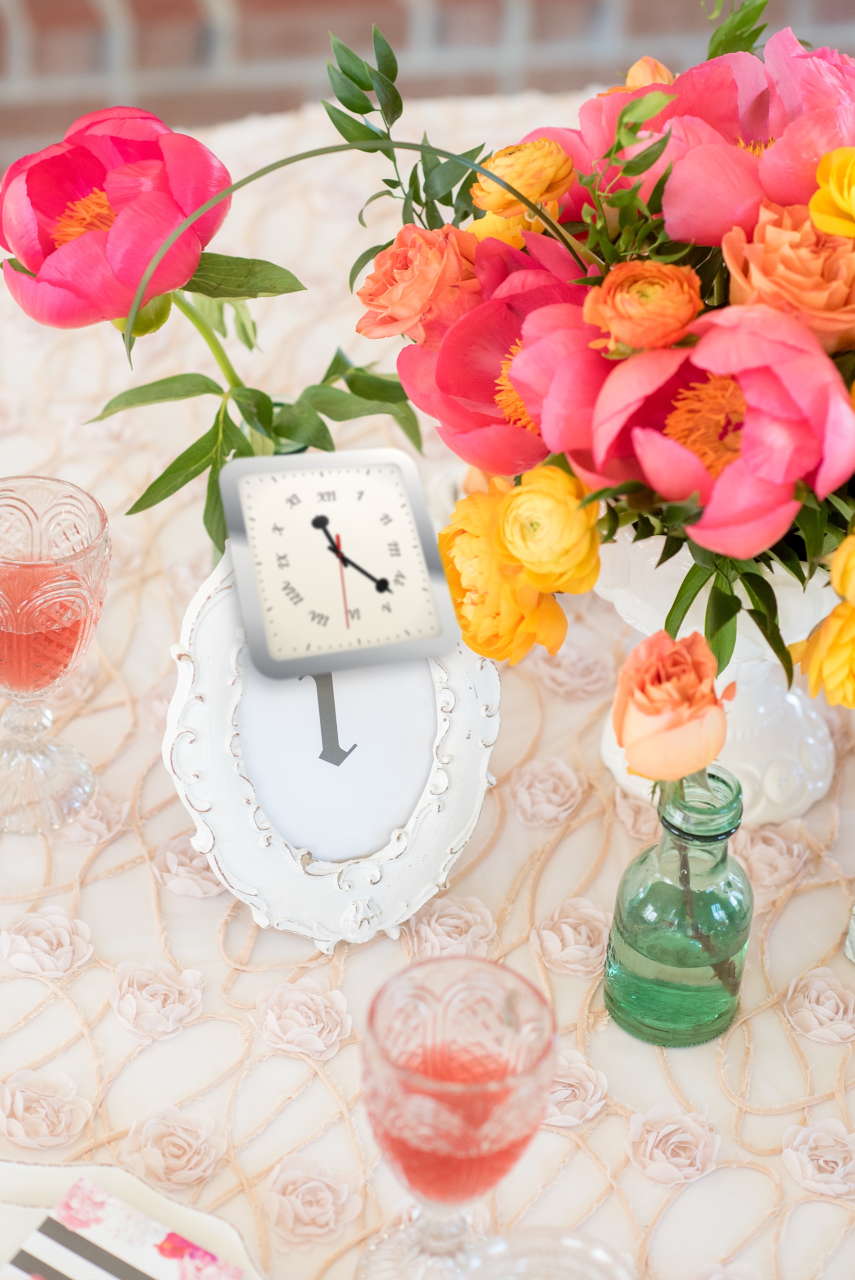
11.22.31
